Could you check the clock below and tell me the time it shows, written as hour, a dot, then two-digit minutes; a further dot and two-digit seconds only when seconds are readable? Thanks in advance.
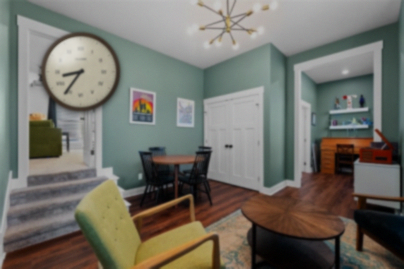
8.36
